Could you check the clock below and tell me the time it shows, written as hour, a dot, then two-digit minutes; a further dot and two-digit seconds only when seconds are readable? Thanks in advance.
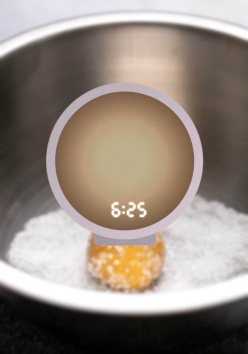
6.25
